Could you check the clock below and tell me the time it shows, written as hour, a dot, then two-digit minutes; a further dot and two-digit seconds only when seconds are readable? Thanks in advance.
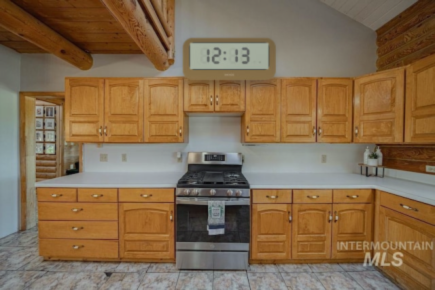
12.13
